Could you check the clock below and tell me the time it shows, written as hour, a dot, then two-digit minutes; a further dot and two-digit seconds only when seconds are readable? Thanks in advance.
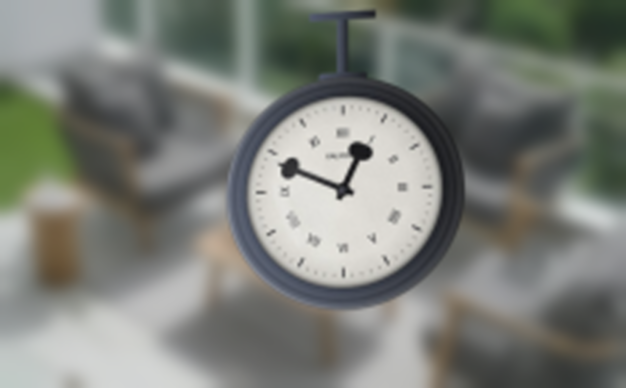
12.49
